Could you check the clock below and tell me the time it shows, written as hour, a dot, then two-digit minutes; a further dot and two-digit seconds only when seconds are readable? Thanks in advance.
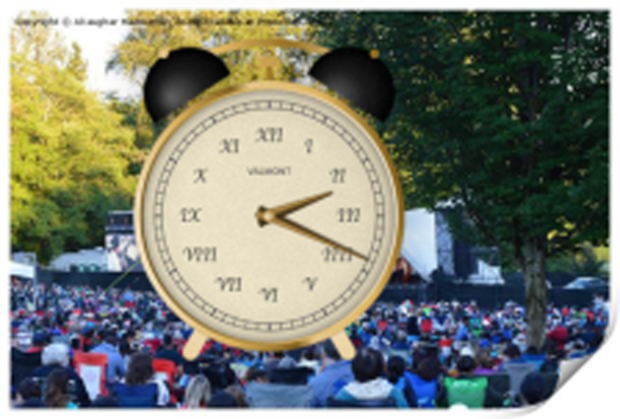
2.19
